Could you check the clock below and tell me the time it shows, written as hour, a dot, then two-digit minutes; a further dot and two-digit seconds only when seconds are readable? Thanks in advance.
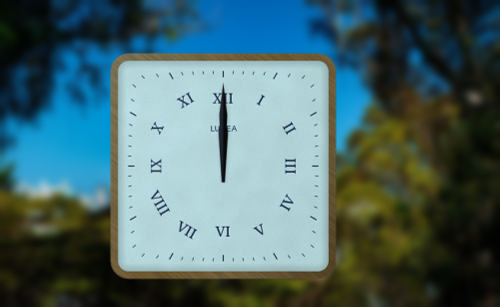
12.00
